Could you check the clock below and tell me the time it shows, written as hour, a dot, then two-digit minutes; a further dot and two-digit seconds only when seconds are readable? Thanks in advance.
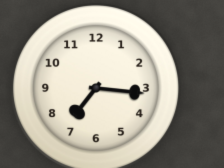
7.16
